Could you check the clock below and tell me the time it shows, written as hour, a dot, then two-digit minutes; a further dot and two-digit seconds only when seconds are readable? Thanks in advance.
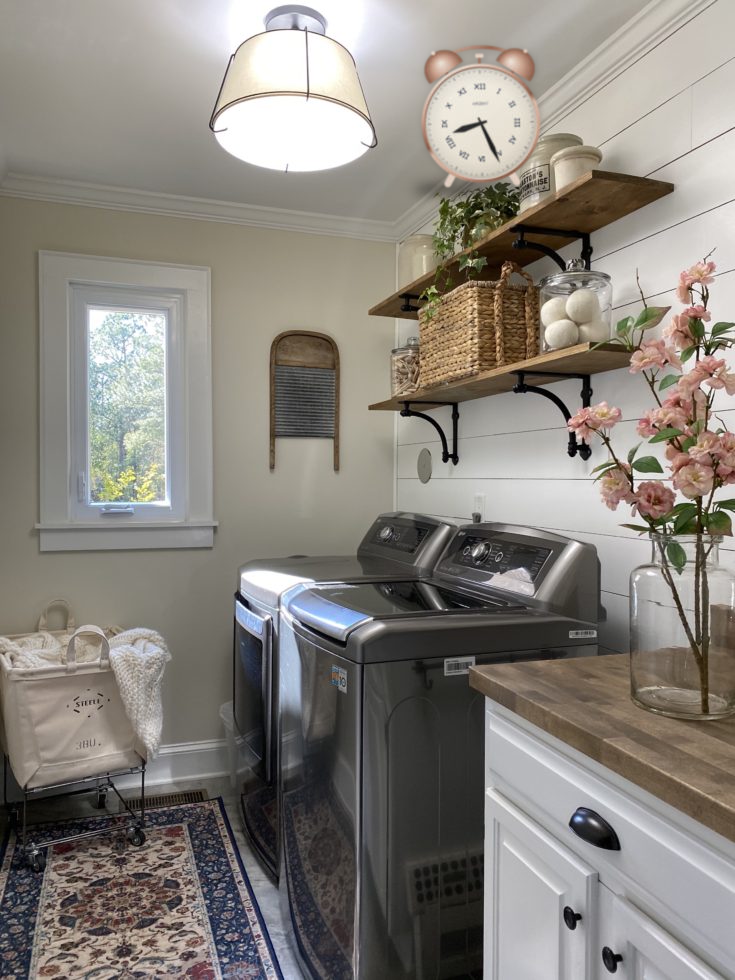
8.26
